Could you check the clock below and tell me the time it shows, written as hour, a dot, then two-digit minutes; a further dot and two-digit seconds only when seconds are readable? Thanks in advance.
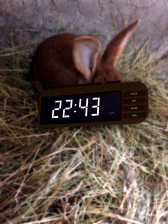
22.43
